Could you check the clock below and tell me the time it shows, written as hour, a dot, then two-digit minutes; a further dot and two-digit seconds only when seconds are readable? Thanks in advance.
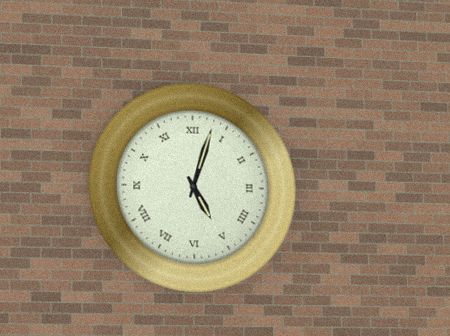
5.03
